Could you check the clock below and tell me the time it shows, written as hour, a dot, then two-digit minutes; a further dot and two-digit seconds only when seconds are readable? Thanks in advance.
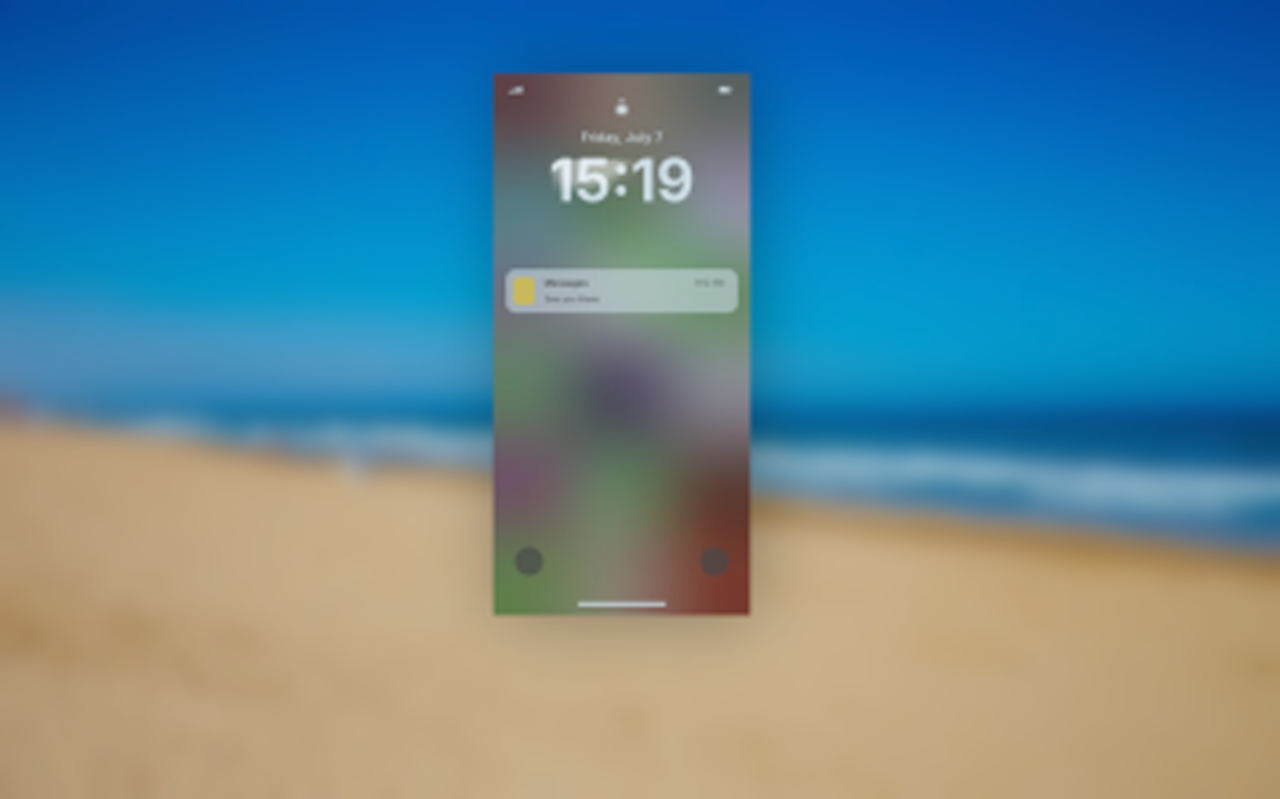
15.19
